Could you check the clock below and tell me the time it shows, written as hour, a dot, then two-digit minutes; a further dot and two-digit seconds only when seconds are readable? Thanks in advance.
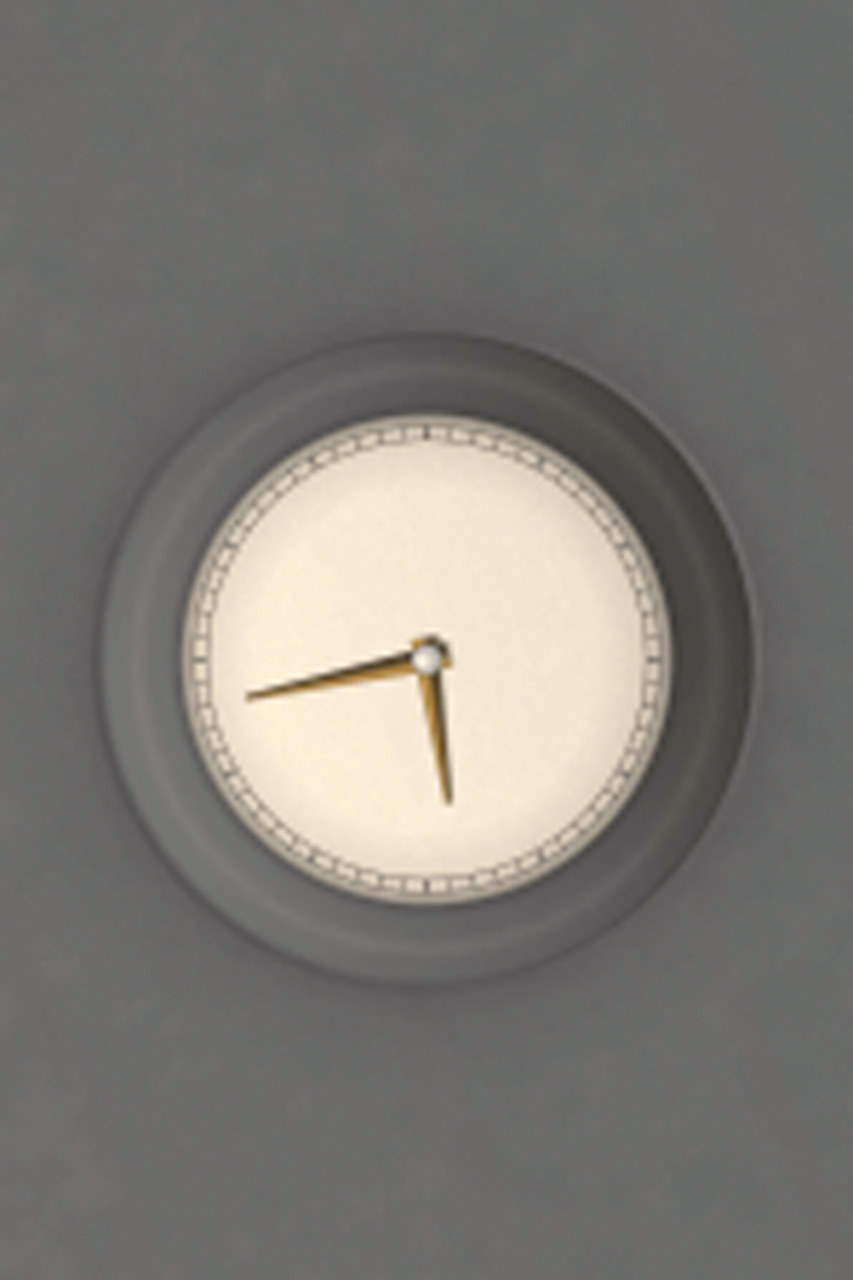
5.43
